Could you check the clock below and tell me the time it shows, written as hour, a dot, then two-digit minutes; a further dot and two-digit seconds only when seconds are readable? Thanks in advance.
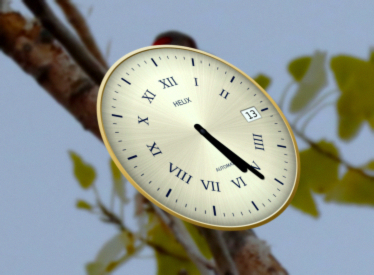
5.26
